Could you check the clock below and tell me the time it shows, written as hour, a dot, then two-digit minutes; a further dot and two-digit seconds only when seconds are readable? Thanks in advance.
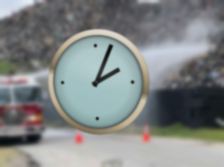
2.04
